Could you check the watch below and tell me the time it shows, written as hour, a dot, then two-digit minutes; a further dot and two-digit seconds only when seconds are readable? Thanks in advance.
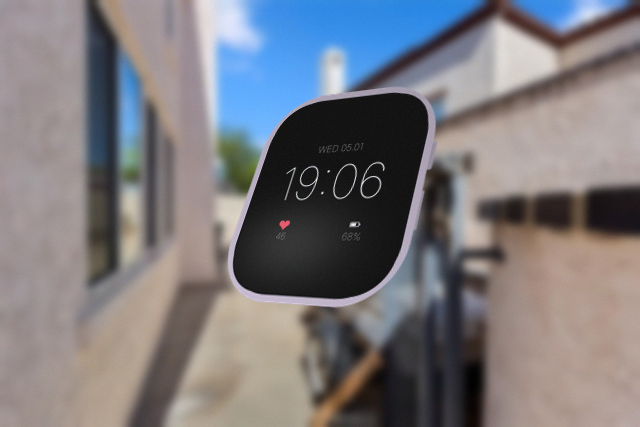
19.06
